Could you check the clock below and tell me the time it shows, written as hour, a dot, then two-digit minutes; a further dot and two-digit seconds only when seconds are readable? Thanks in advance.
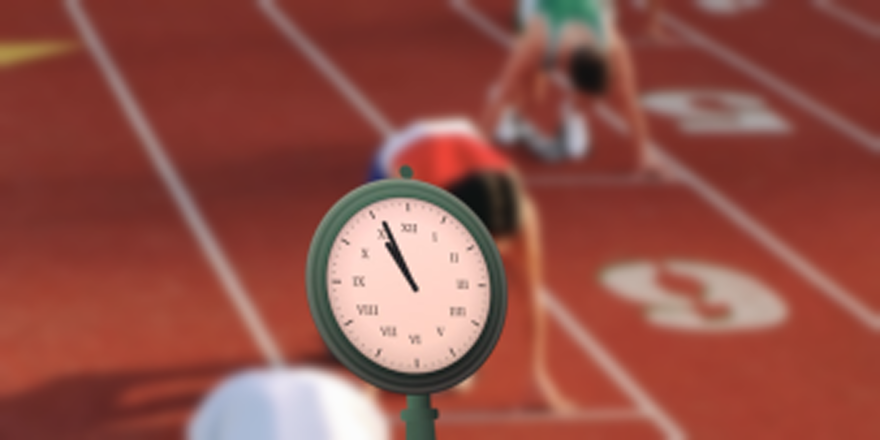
10.56
